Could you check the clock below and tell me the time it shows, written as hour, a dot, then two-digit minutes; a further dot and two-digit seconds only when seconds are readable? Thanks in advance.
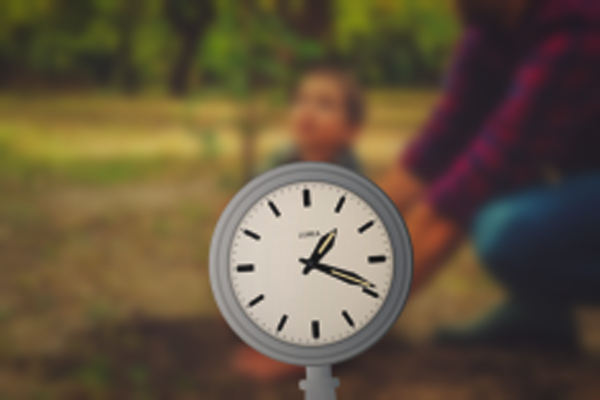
1.19
